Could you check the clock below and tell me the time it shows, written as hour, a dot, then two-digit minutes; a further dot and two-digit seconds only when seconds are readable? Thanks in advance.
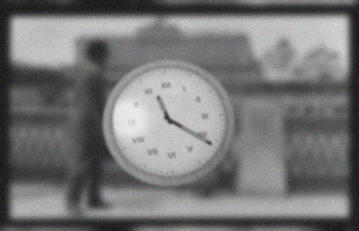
11.21
